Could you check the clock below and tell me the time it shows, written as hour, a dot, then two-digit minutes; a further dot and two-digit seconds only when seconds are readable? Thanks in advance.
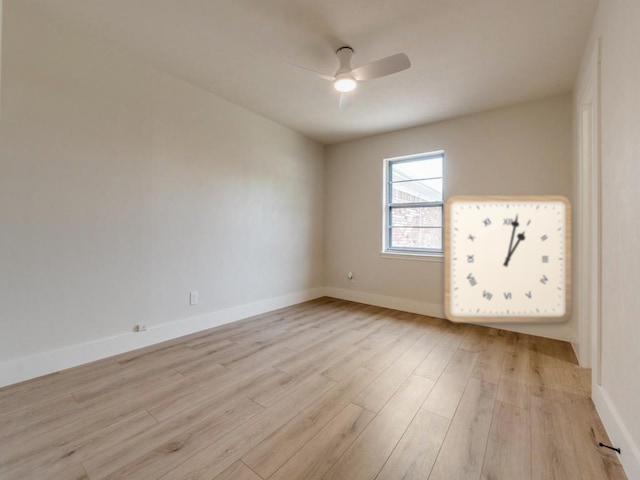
1.02
